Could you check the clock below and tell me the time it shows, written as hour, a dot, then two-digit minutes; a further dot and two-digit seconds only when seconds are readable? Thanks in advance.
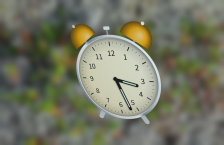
3.27
